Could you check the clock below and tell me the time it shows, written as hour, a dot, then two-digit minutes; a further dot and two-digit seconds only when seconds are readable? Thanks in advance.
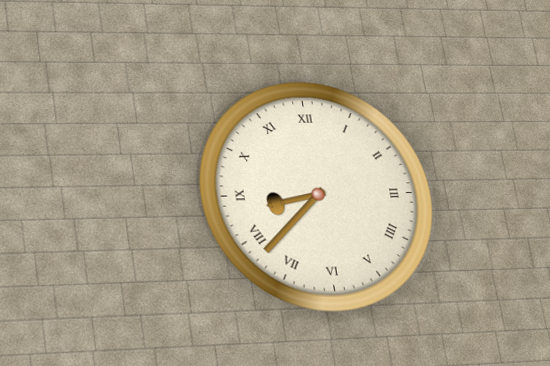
8.38
